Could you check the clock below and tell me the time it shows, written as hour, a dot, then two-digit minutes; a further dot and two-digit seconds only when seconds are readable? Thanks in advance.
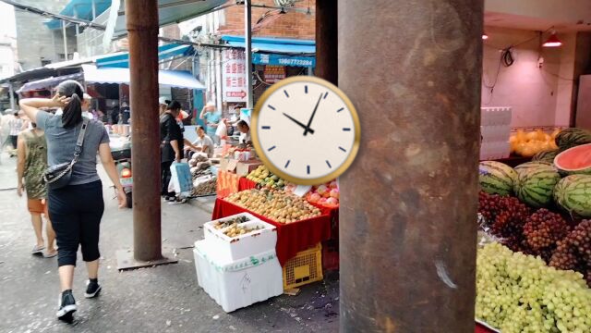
10.04
